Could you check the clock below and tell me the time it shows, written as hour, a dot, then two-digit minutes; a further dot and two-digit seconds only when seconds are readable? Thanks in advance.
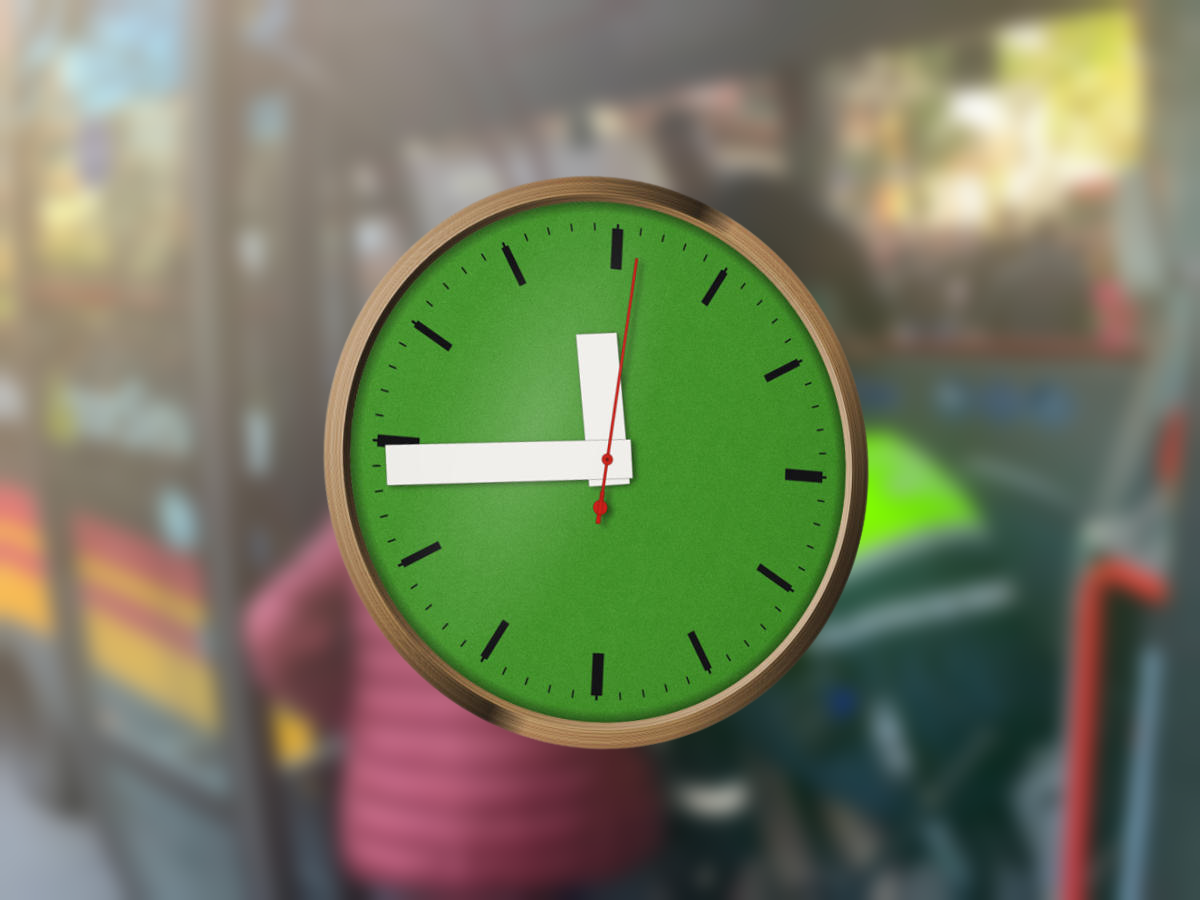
11.44.01
